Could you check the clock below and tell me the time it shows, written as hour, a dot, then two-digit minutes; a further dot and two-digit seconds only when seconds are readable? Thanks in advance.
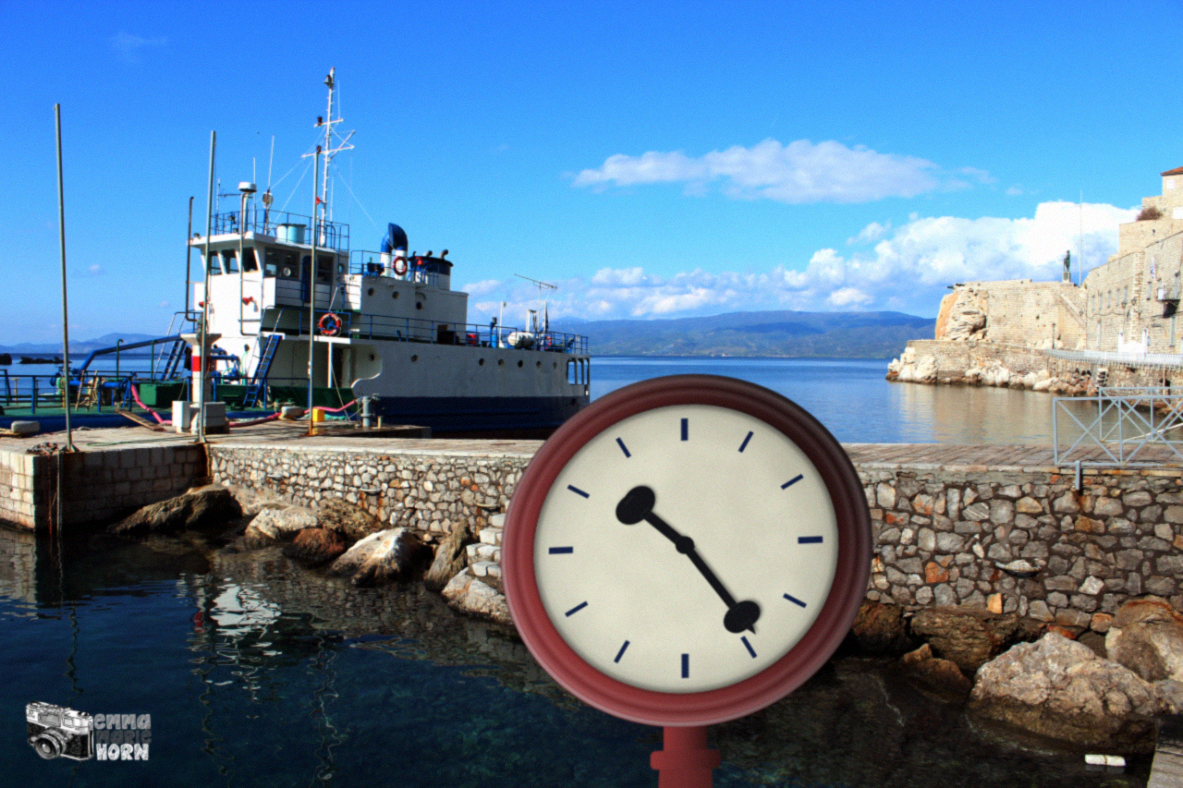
10.24
